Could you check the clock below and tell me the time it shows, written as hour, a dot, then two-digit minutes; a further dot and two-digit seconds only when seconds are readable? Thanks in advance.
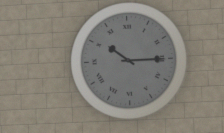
10.15
